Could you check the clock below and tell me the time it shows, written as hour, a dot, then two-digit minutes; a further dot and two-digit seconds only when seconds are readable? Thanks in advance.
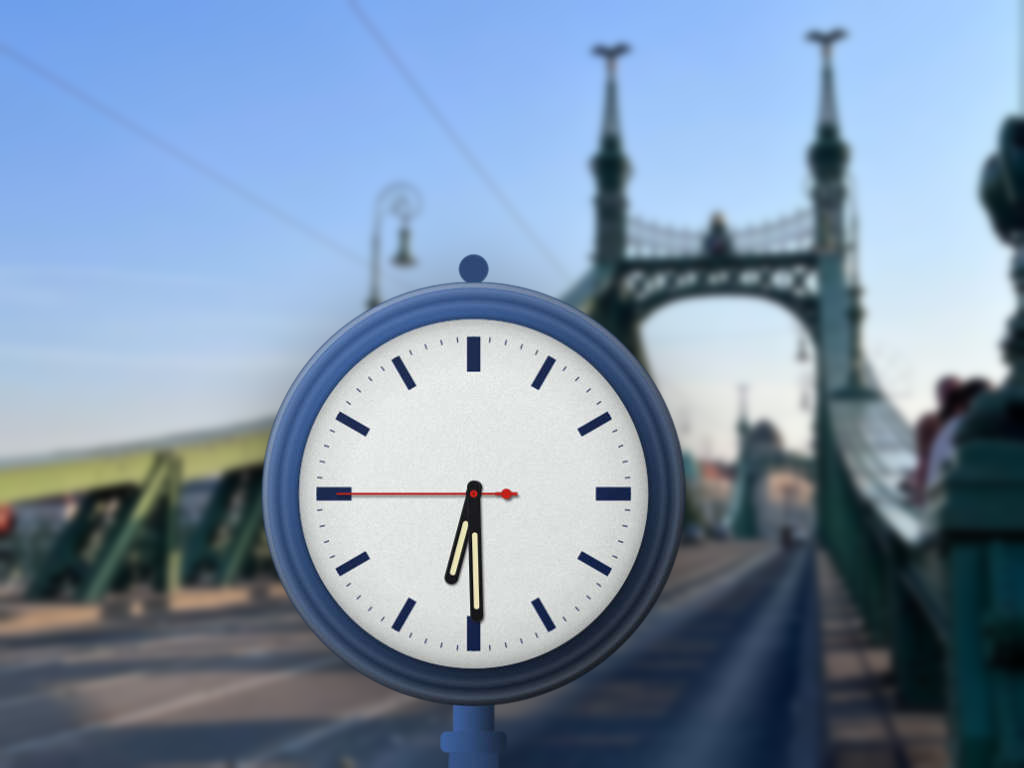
6.29.45
